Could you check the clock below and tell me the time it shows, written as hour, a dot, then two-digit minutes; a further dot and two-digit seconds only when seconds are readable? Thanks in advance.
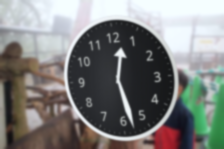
12.28
